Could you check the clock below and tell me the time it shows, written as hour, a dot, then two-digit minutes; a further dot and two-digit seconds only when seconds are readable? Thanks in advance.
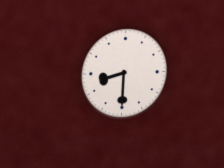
8.30
